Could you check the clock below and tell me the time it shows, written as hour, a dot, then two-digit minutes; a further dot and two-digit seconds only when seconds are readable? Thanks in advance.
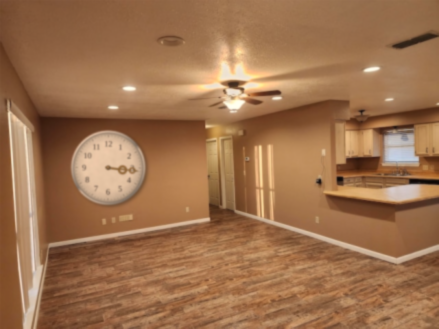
3.16
